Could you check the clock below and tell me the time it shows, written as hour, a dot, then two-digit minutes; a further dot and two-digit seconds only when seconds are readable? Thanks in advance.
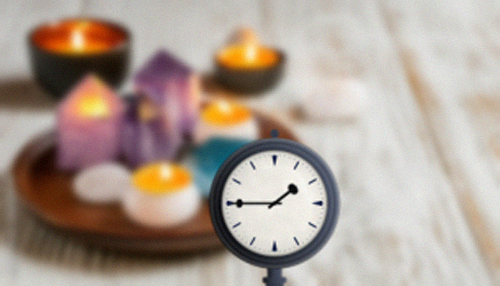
1.45
